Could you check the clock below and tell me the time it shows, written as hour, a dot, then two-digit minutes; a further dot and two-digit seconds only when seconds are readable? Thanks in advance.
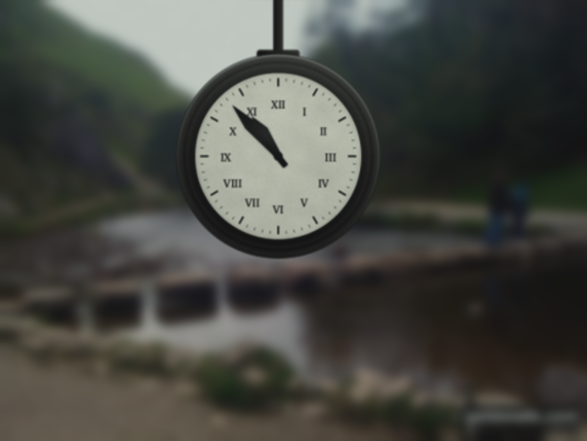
10.53
